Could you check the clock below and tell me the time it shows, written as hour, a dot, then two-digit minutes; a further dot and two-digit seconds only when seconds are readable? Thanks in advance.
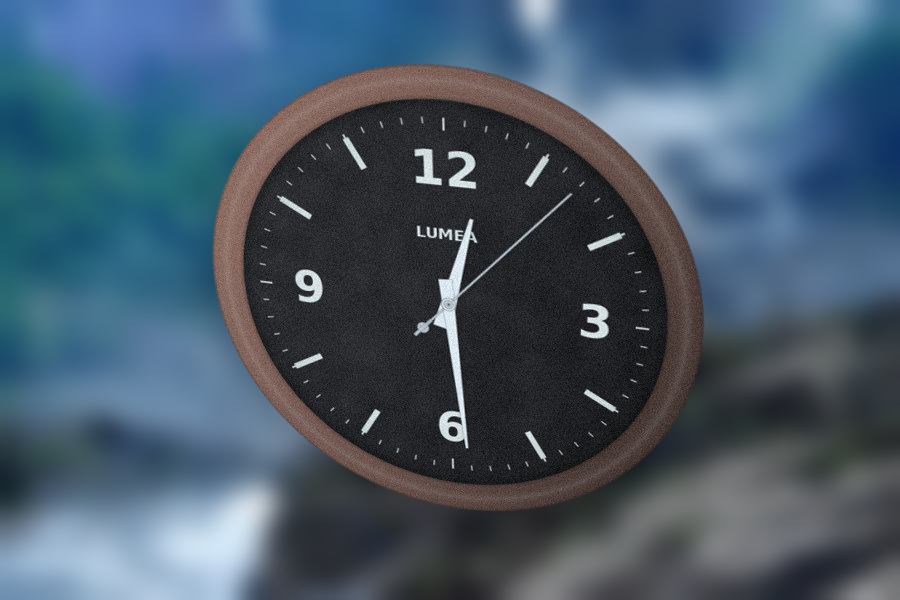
12.29.07
